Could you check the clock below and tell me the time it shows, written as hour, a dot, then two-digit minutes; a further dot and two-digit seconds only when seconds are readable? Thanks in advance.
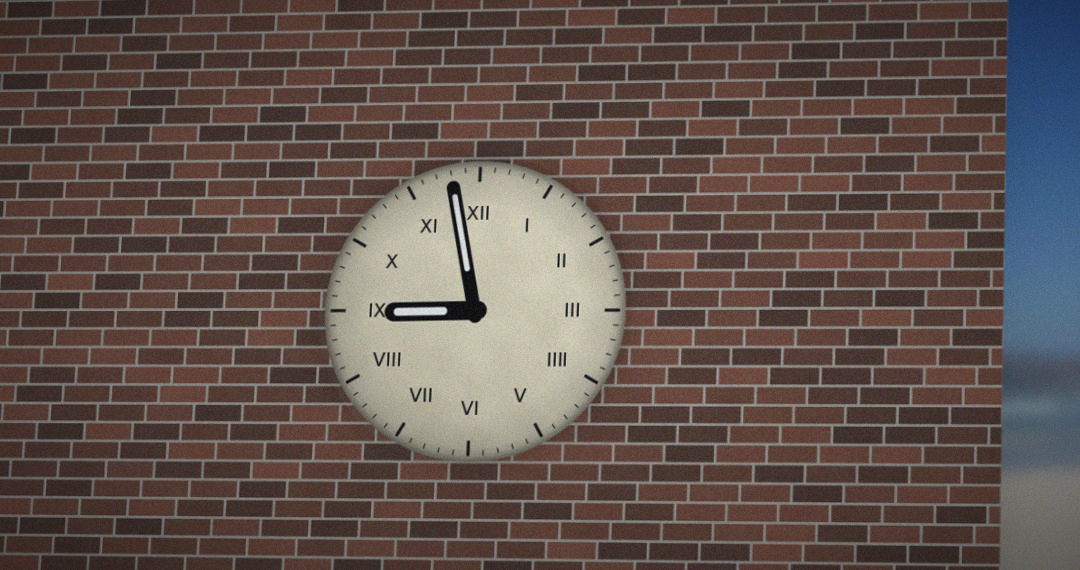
8.58
